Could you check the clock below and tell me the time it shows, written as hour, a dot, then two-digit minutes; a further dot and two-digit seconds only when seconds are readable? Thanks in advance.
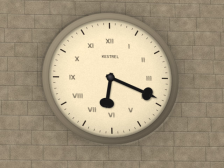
6.19
